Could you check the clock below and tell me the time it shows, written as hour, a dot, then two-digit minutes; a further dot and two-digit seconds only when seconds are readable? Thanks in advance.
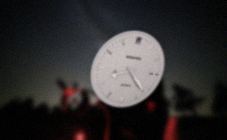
8.22
